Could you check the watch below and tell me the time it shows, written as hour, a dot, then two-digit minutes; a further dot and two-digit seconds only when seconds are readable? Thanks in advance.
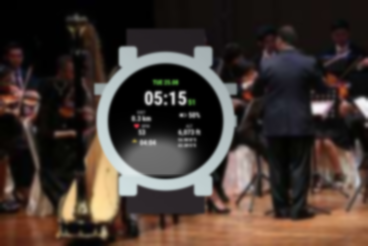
5.15
